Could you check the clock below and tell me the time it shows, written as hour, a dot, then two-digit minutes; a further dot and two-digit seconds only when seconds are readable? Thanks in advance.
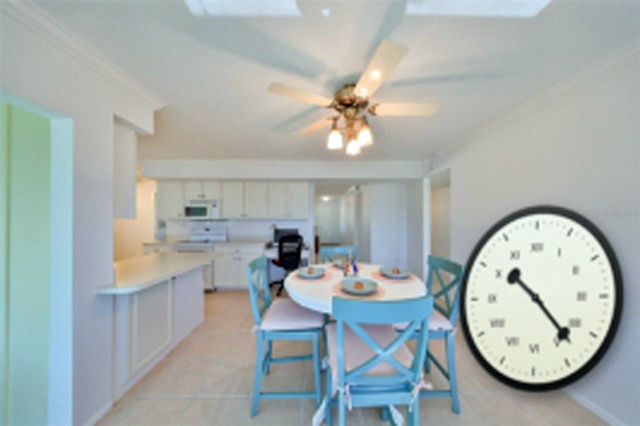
10.23
